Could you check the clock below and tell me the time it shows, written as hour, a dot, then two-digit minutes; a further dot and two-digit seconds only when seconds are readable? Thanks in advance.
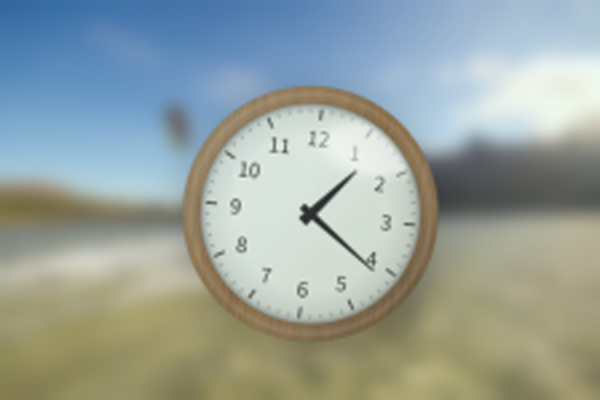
1.21
